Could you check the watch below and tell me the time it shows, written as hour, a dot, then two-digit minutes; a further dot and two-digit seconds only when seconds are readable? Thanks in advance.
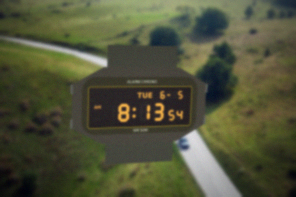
8.13.54
